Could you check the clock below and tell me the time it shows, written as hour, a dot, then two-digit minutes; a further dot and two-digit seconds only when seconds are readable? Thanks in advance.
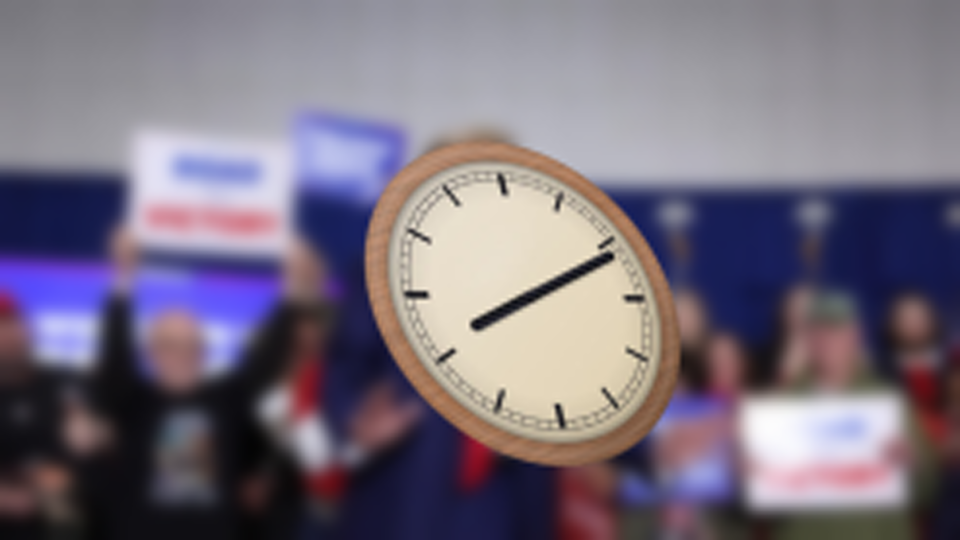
8.11
